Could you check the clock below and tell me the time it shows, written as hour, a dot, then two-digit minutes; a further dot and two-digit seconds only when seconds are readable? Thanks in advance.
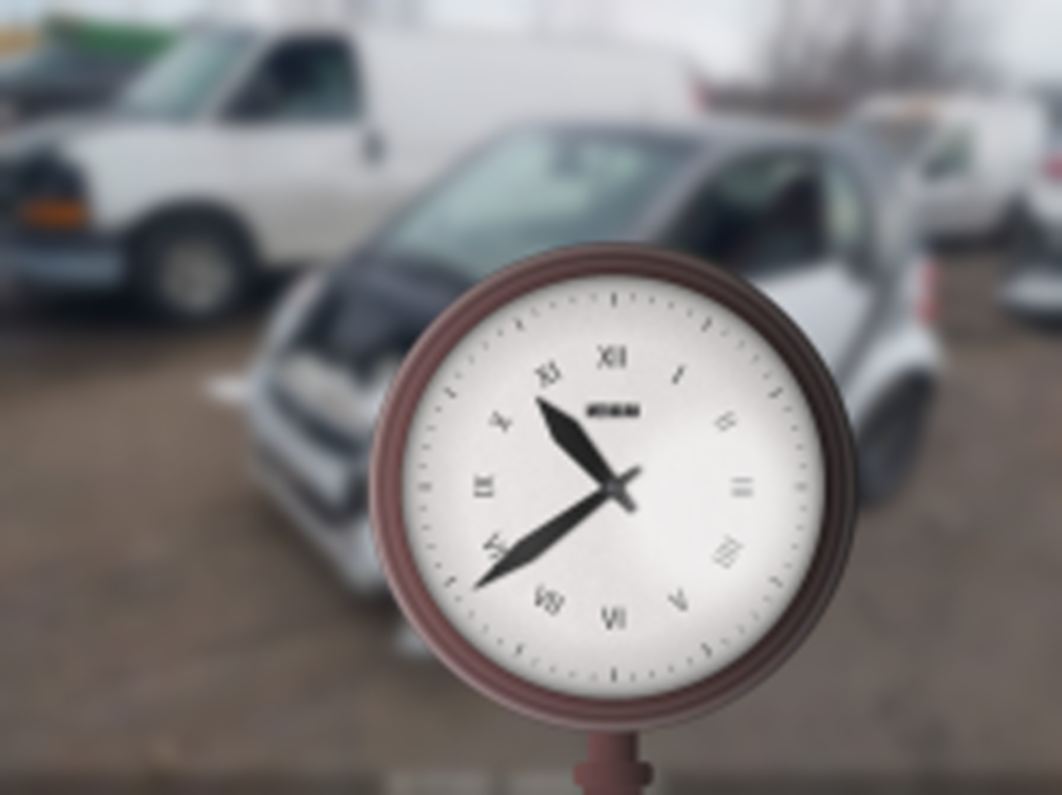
10.39
